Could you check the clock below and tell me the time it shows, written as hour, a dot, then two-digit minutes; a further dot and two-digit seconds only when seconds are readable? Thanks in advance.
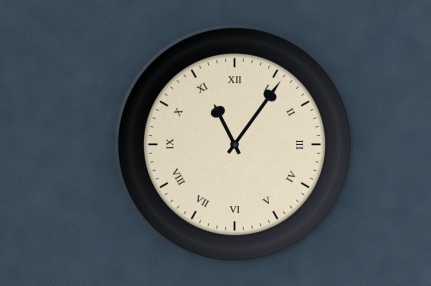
11.06
